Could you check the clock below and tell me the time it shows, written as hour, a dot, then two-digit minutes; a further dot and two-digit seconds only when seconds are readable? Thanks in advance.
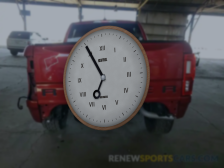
6.55
